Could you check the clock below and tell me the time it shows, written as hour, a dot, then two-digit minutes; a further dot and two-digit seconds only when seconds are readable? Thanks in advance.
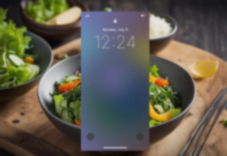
12.24
